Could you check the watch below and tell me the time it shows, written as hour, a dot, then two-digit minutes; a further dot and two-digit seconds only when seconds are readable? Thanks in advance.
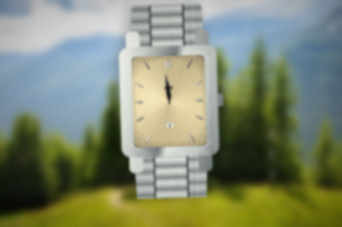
11.59
